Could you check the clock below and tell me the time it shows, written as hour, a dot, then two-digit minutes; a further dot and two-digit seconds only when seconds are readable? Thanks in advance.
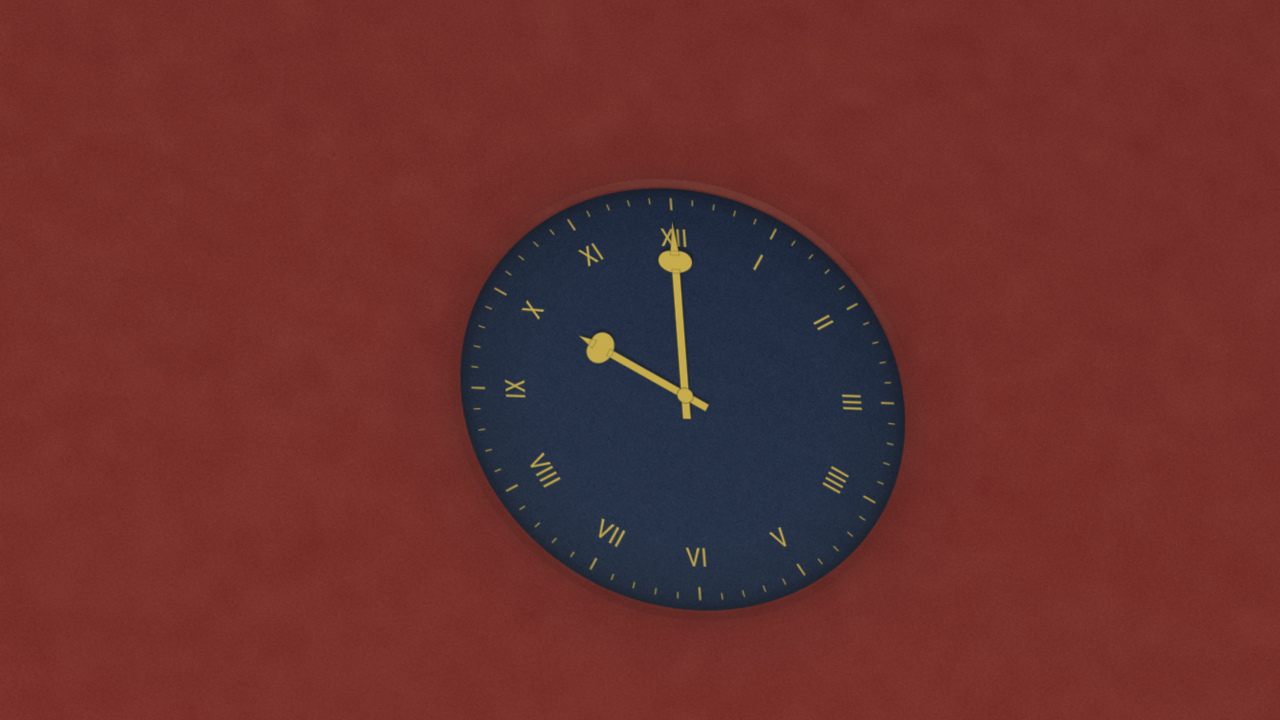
10.00
